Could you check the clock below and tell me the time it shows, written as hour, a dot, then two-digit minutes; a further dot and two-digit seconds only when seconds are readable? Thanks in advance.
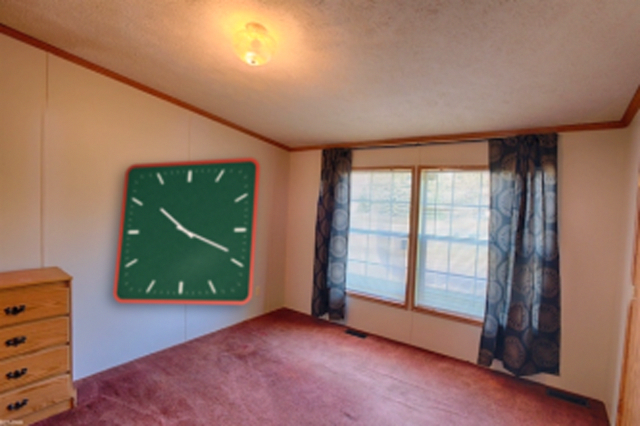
10.19
